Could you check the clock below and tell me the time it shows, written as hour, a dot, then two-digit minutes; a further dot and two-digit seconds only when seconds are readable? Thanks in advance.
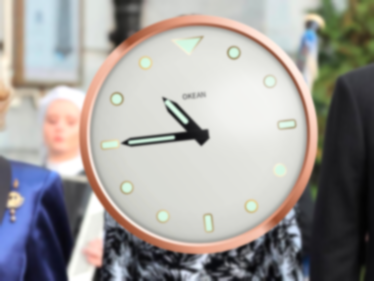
10.45
